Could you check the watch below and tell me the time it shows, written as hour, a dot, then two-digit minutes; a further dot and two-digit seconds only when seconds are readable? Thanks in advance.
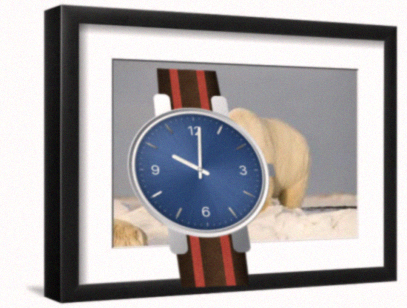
10.01
